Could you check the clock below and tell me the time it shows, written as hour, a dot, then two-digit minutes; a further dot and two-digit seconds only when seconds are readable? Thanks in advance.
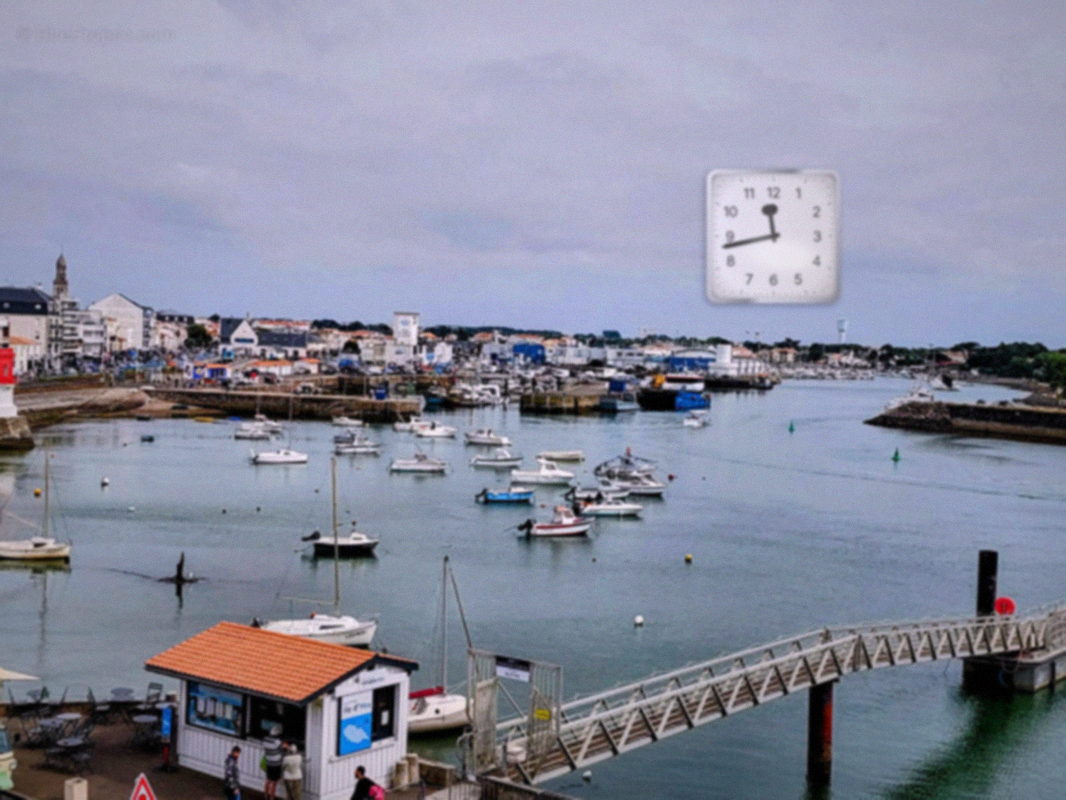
11.43
